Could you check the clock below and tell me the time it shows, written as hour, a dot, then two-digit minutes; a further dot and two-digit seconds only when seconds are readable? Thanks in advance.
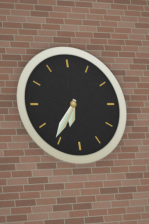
6.36
